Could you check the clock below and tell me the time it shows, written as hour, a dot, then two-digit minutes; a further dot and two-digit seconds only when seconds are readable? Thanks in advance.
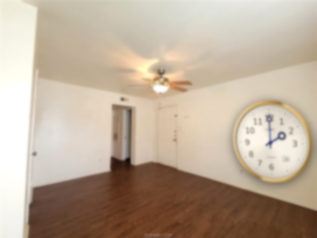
2.00
